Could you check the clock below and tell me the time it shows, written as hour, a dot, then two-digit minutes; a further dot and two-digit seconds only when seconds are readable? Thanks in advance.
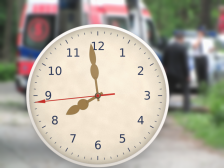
7.58.44
